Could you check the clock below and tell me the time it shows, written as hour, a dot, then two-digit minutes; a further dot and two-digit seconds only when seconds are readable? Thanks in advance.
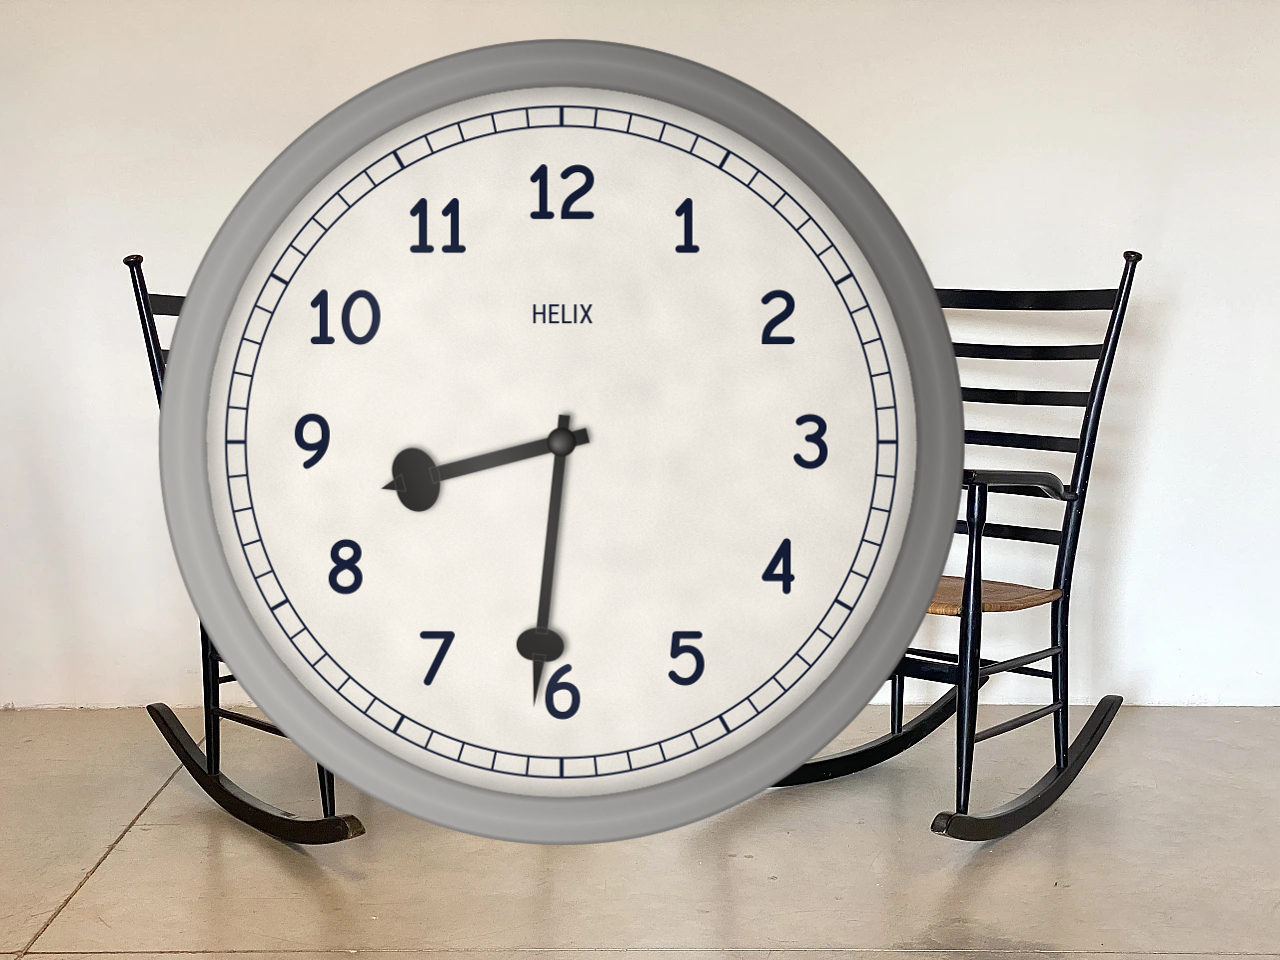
8.31
